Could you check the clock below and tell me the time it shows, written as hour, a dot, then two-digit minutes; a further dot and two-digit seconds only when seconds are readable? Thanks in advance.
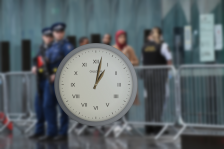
1.02
